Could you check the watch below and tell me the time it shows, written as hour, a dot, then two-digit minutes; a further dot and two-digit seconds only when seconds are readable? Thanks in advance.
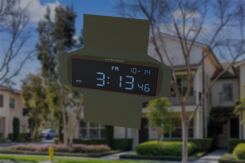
3.13.46
